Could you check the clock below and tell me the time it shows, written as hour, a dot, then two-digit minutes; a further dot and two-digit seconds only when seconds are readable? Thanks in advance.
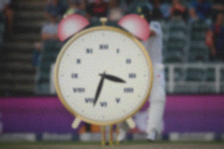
3.33
